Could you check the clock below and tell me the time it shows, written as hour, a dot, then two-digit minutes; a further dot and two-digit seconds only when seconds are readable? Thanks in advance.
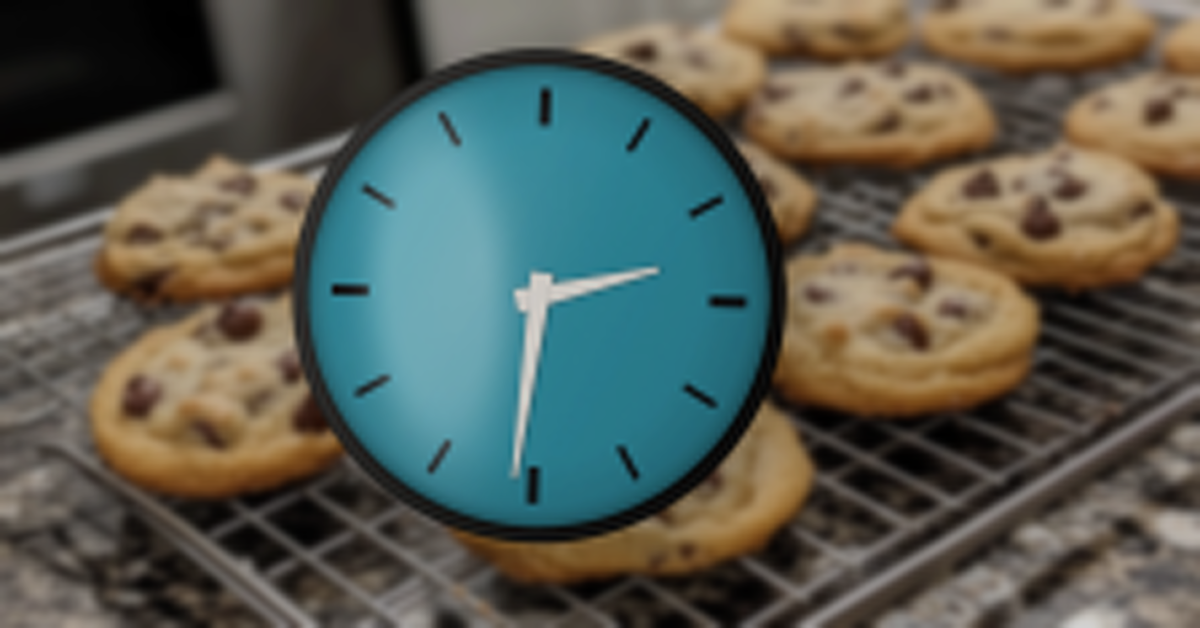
2.31
